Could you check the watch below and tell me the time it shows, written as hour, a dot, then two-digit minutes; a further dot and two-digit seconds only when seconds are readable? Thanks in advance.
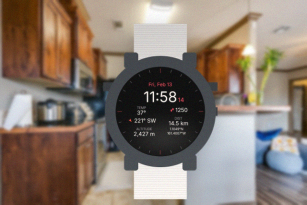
11.58
